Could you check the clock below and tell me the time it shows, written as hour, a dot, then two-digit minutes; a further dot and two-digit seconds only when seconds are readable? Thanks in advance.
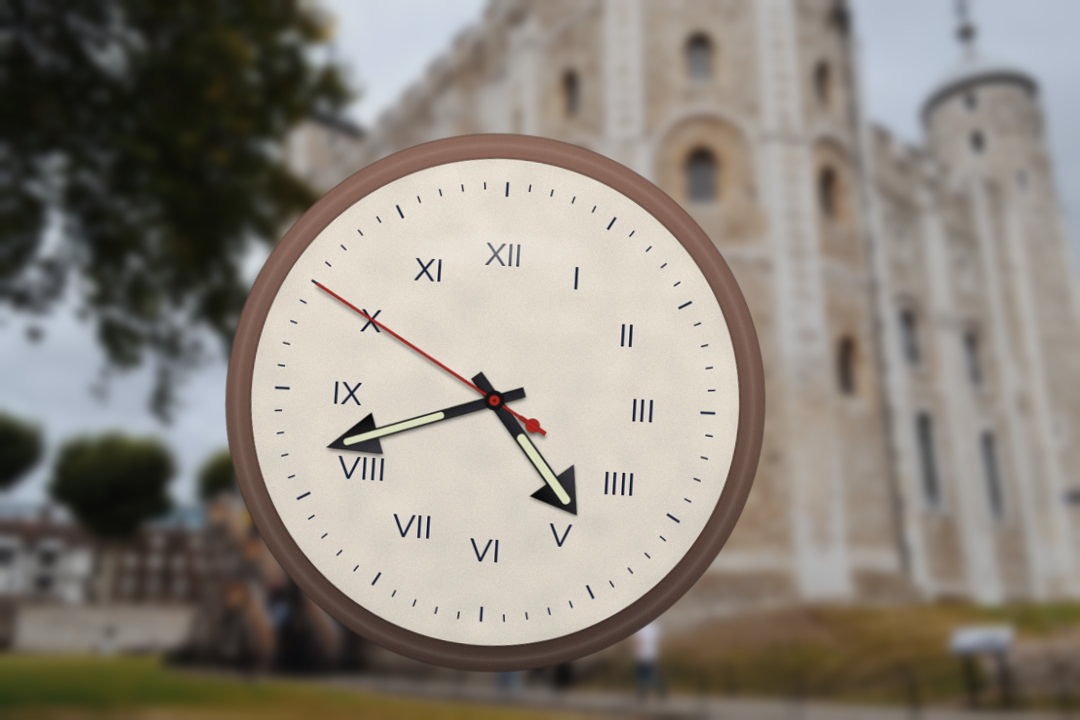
4.41.50
